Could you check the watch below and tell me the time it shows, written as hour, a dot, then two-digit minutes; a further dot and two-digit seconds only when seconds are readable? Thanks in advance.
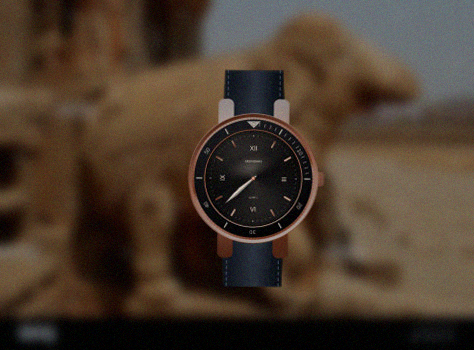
7.38
